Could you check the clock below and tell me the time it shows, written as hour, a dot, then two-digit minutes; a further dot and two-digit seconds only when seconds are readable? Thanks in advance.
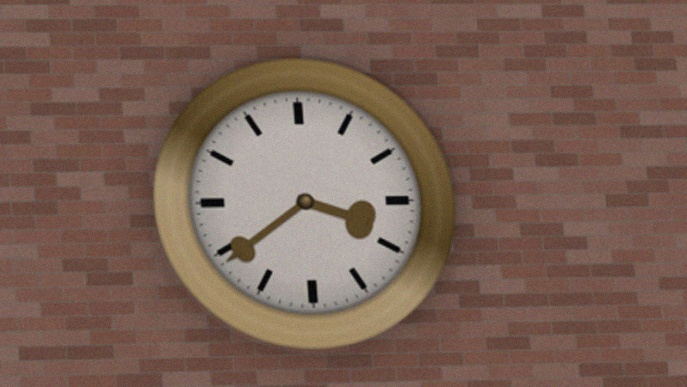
3.39
